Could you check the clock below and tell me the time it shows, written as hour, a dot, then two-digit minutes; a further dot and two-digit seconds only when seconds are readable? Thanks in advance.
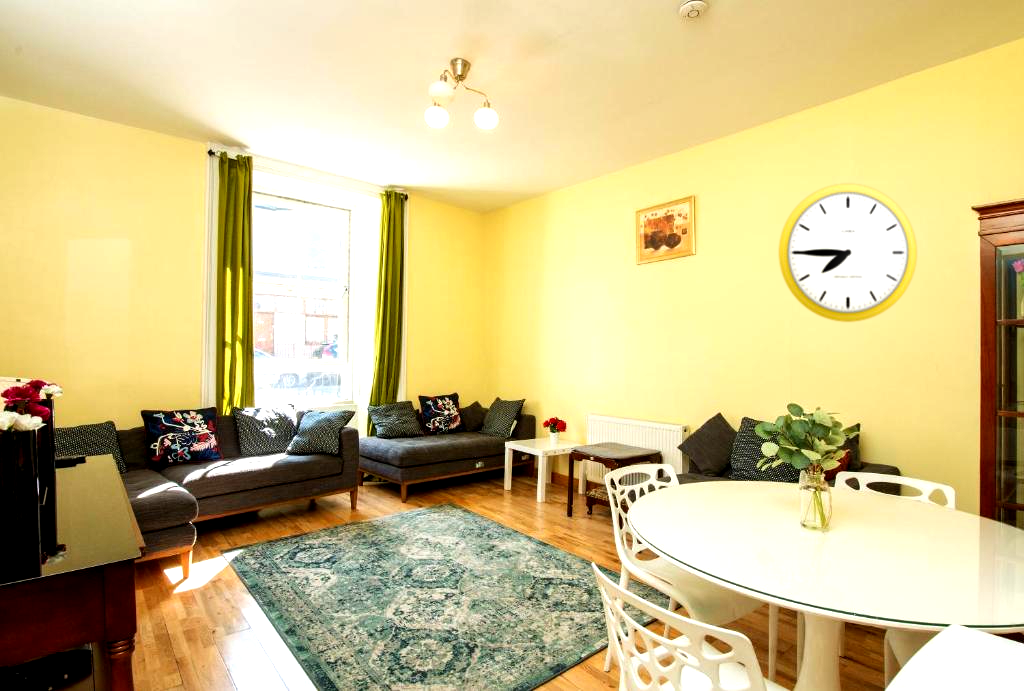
7.45
